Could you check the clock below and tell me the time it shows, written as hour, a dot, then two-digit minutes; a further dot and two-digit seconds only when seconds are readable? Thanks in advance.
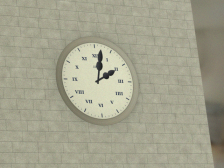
2.02
